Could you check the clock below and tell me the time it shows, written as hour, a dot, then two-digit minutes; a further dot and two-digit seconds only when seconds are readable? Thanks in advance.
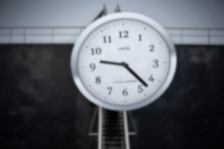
9.23
